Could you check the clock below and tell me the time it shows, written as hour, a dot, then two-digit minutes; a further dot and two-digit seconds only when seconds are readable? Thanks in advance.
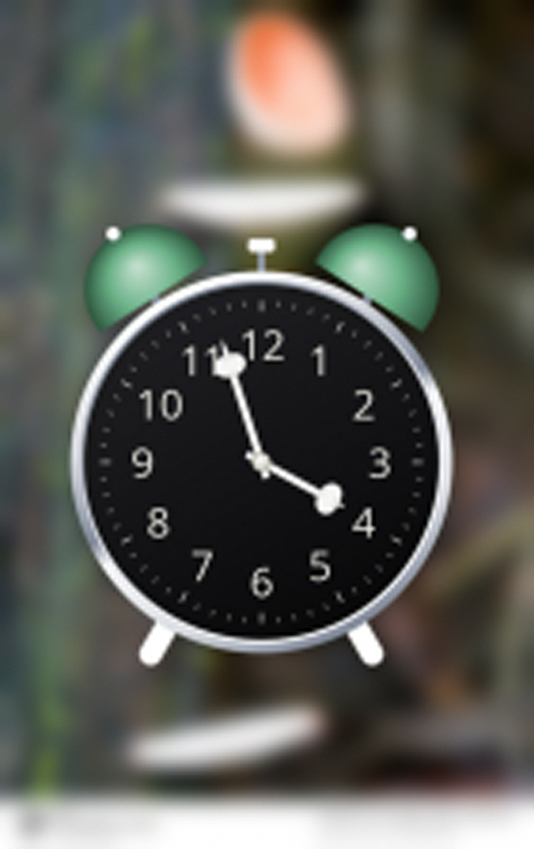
3.57
